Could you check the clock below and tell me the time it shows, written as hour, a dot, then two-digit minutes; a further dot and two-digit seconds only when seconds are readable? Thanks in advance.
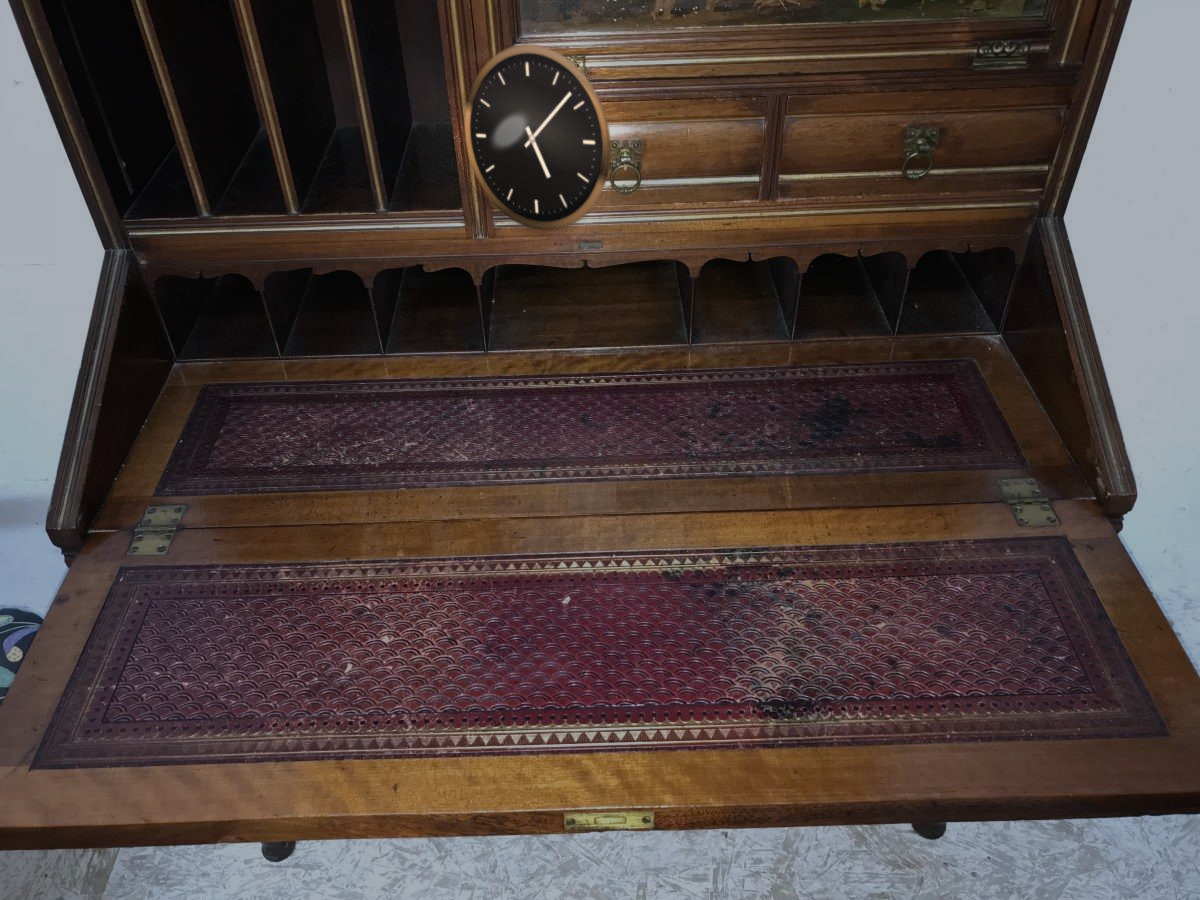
5.08
